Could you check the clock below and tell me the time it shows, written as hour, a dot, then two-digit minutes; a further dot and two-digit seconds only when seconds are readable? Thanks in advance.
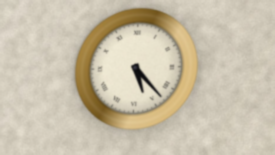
5.23
